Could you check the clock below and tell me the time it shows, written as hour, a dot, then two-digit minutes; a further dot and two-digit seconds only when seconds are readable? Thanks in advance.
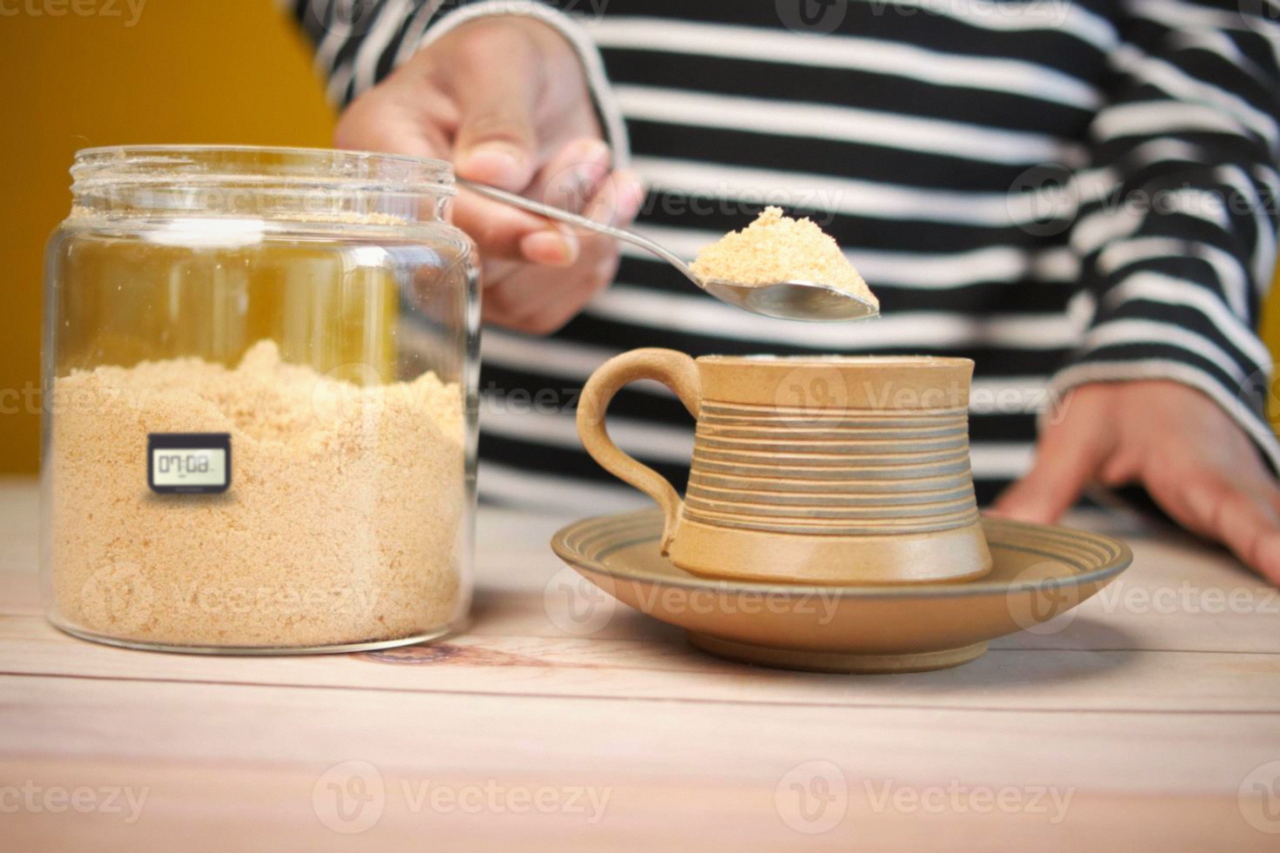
7.08
